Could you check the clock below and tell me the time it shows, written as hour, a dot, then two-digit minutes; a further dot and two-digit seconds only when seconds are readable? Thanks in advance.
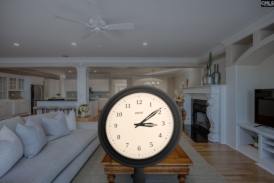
3.09
